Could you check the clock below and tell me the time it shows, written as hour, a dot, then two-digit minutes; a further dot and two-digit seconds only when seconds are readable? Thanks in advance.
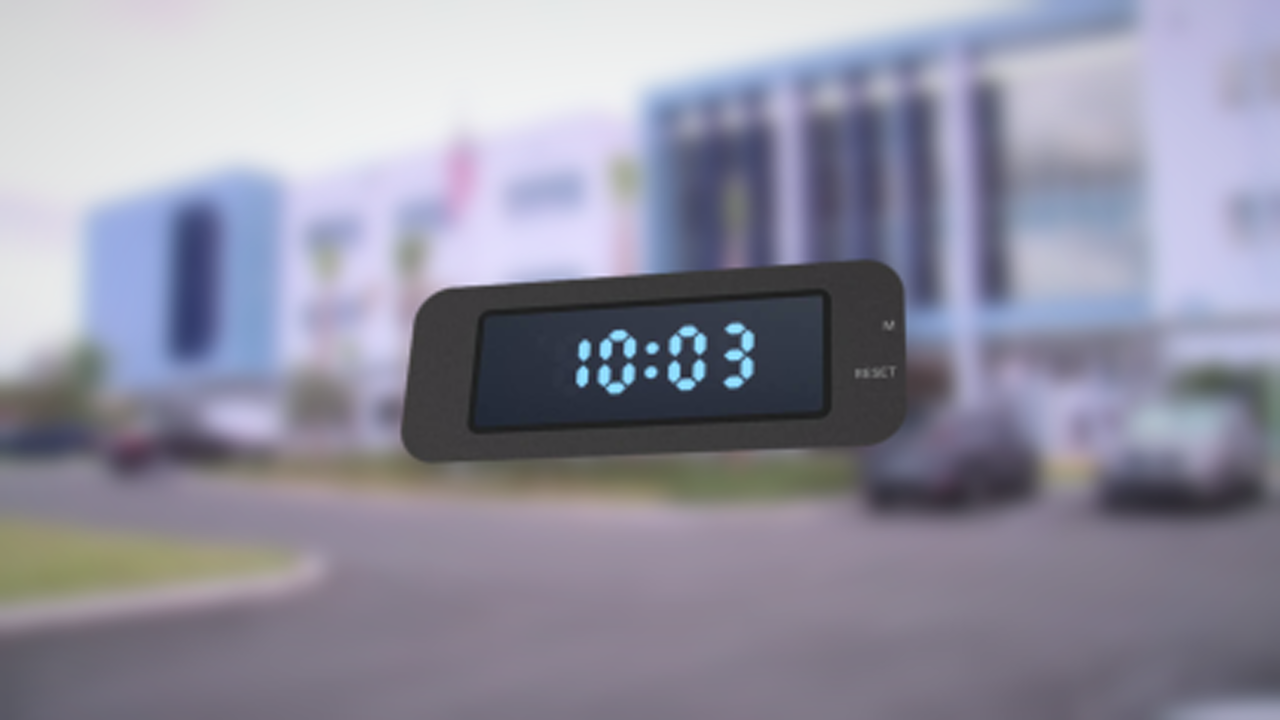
10.03
